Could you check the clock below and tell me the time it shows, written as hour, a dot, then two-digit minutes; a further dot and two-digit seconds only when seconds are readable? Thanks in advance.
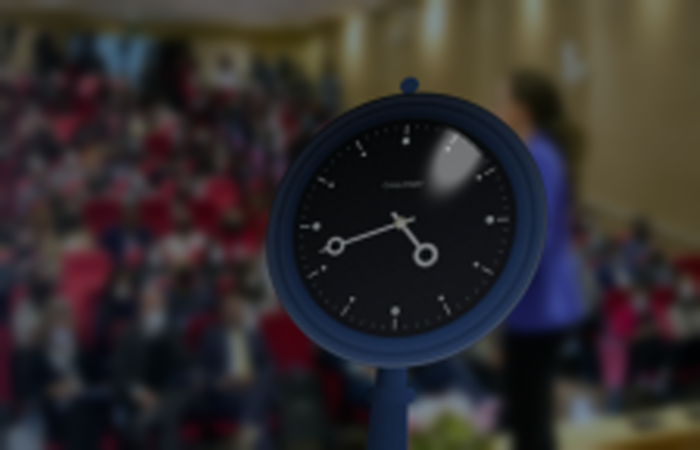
4.42
